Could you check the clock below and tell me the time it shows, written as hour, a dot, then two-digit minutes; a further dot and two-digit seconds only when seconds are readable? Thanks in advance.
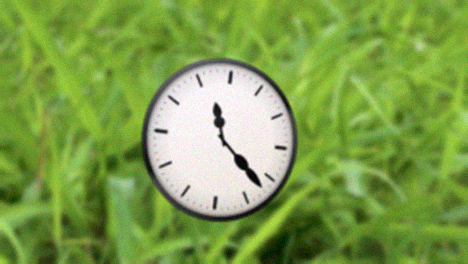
11.22
